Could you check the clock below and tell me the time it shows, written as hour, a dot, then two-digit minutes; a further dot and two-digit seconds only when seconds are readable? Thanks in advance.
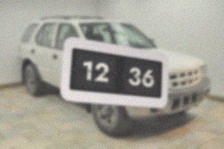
12.36
